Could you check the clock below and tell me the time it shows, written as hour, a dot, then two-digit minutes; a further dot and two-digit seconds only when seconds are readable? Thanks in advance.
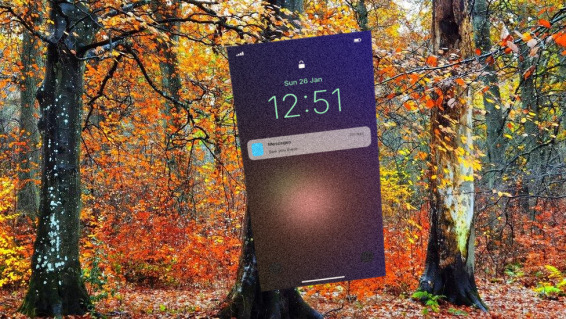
12.51
